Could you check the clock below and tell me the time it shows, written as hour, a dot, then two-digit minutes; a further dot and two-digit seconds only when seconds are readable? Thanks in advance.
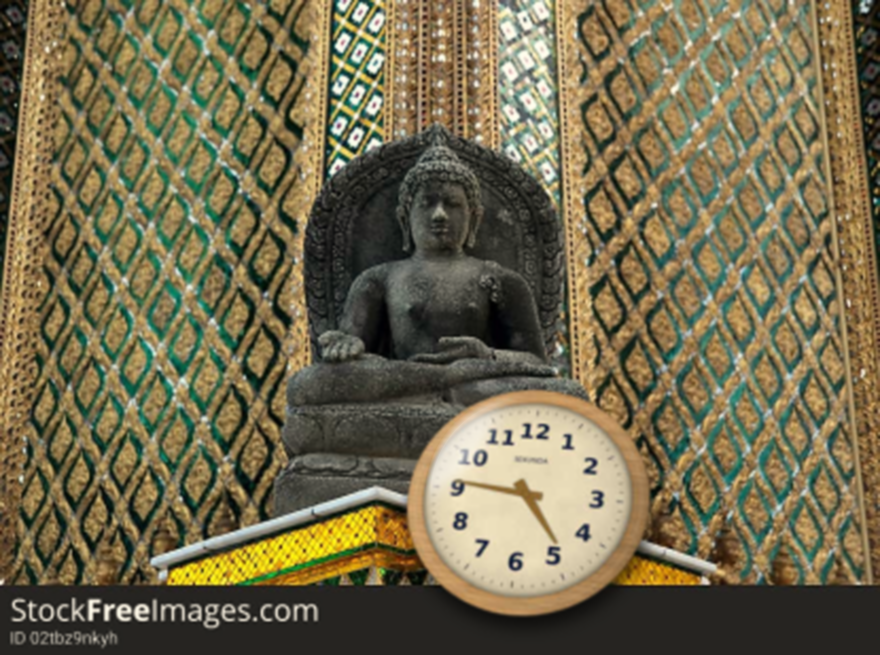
4.46
